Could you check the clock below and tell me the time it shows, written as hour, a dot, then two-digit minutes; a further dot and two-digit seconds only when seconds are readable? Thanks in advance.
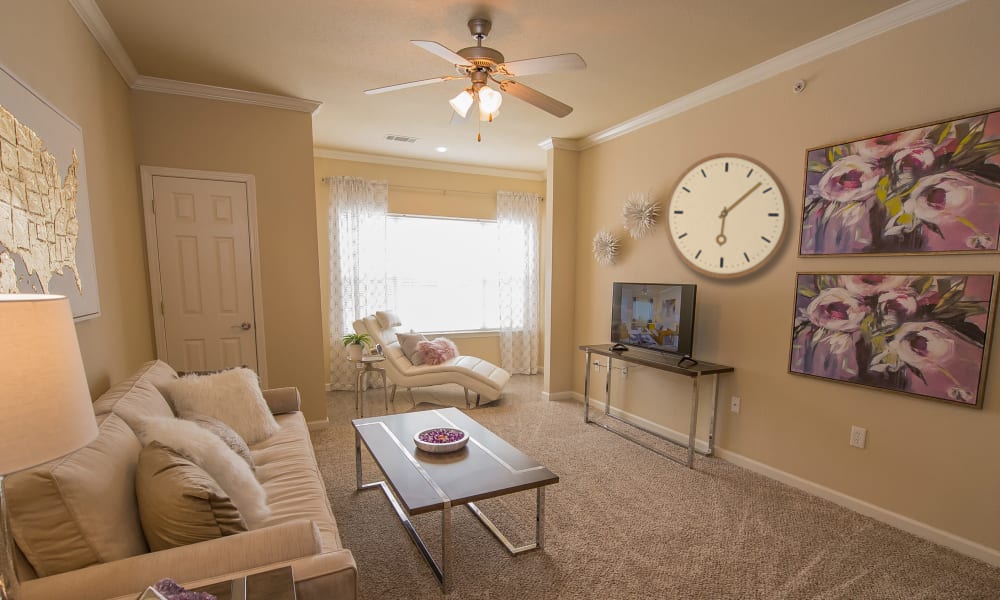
6.08
